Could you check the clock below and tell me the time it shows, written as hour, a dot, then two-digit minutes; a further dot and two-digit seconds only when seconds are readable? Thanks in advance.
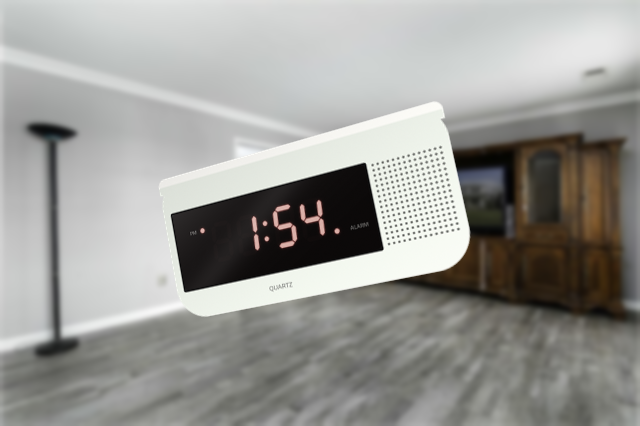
1.54
